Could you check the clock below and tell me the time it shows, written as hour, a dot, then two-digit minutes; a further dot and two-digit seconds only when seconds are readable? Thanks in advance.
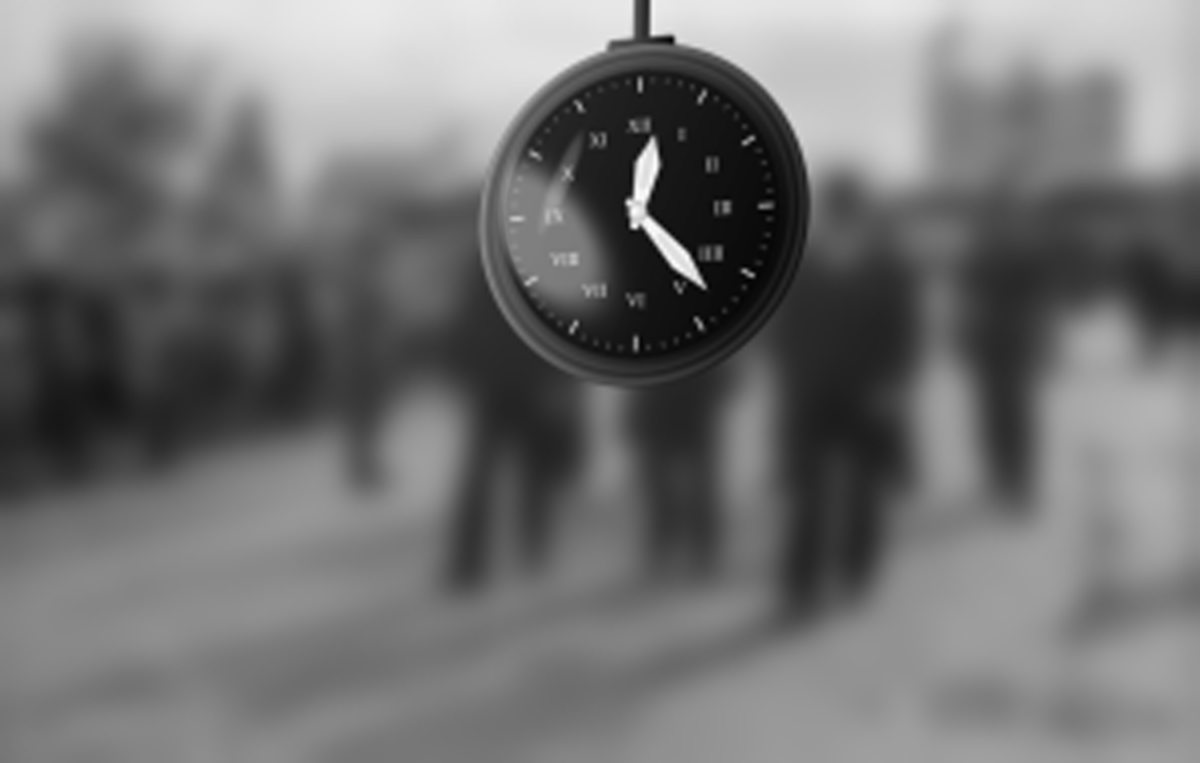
12.23
